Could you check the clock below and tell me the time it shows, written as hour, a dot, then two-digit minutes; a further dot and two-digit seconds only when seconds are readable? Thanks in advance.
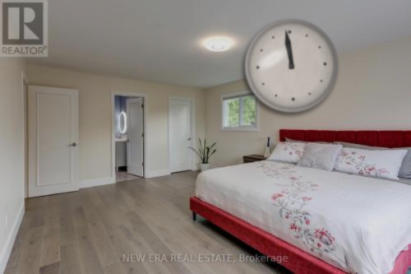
11.59
